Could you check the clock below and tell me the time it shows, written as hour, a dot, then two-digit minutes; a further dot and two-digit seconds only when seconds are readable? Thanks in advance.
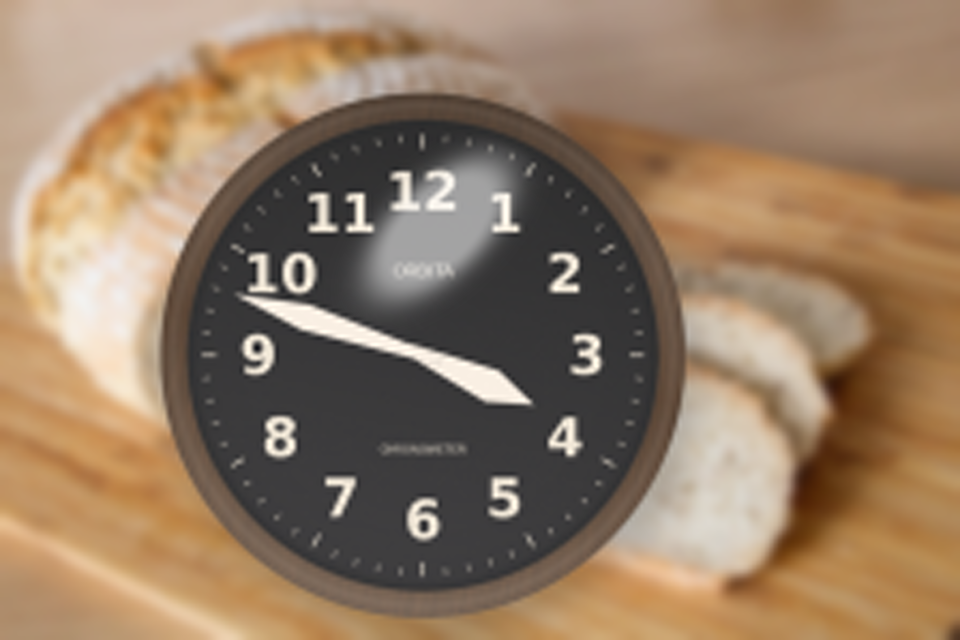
3.48
